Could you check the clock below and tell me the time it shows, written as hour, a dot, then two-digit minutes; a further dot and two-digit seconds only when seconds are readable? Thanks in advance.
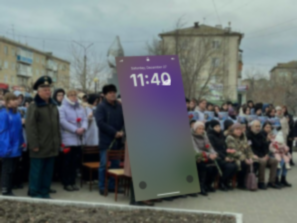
11.40
